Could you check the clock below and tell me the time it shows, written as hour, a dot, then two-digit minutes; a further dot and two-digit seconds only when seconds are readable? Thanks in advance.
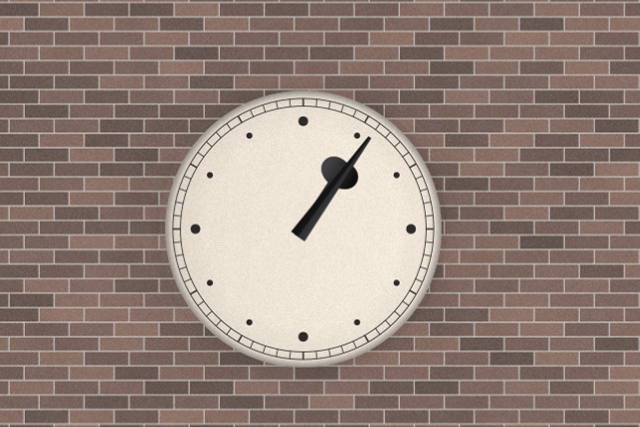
1.06
